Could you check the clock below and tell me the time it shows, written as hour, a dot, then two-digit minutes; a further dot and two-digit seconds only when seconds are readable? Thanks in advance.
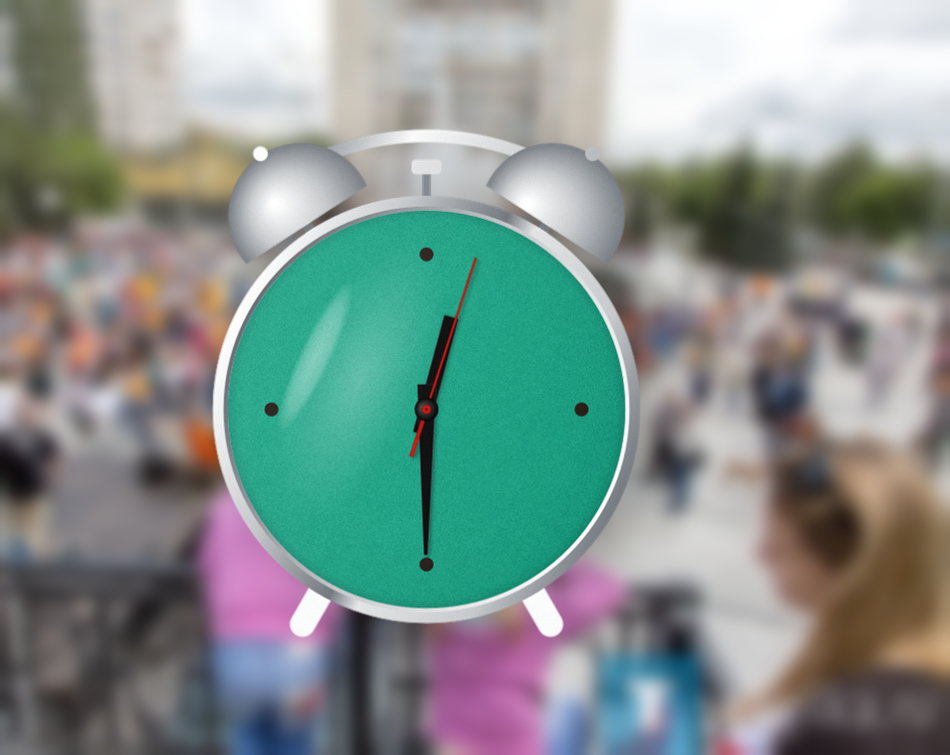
12.30.03
